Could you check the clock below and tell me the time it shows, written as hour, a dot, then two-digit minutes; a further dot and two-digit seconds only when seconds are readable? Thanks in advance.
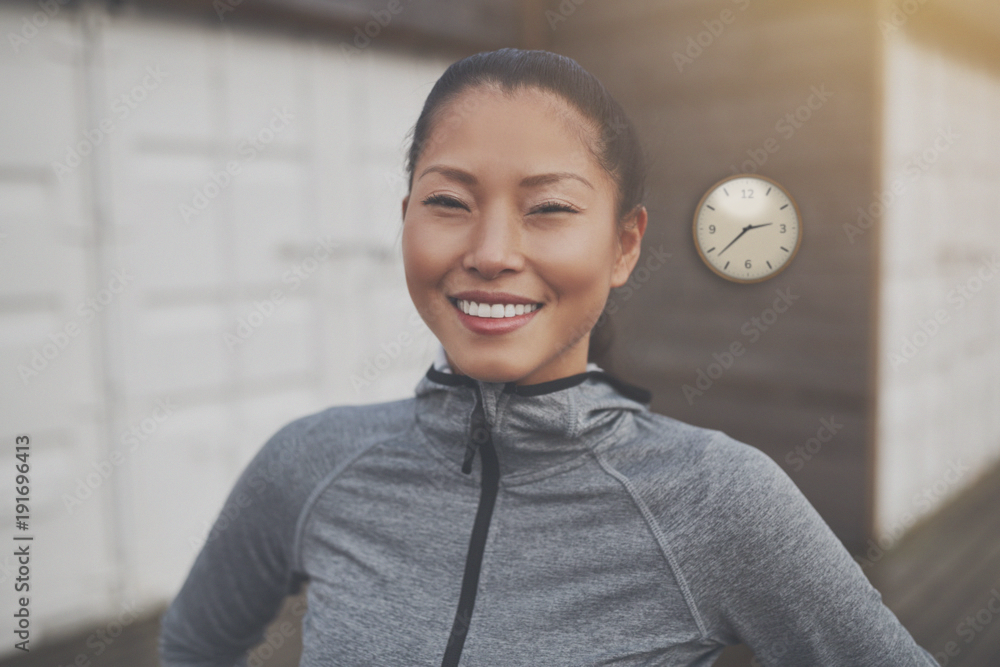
2.38
